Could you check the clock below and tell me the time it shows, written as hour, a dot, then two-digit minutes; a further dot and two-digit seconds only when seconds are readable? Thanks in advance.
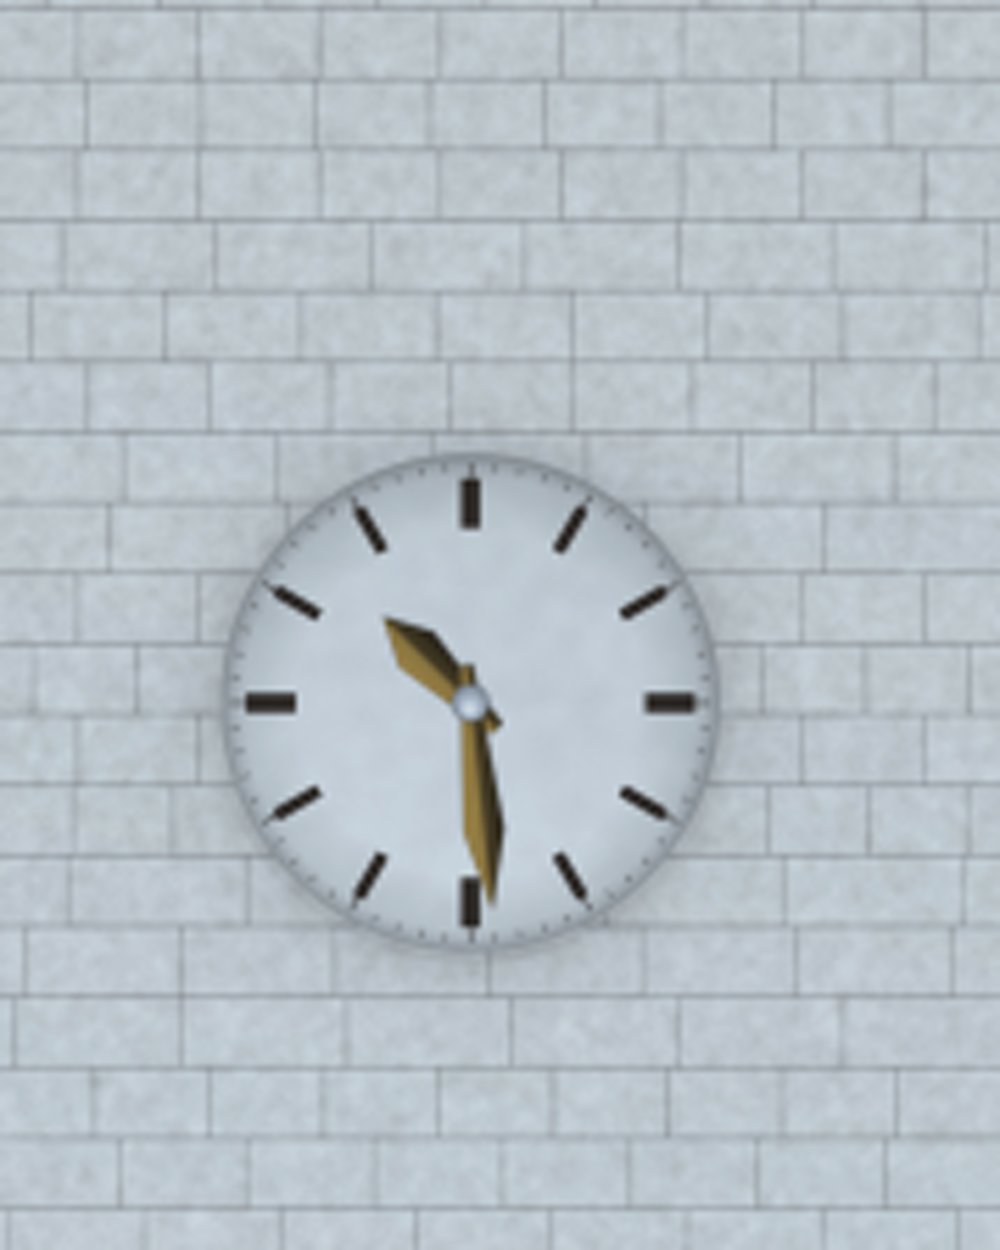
10.29
